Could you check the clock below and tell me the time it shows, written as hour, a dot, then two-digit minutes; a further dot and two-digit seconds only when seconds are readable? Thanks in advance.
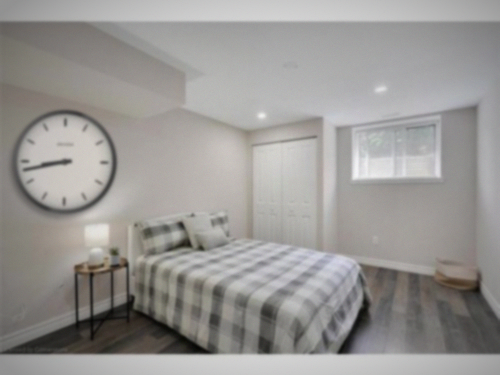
8.43
